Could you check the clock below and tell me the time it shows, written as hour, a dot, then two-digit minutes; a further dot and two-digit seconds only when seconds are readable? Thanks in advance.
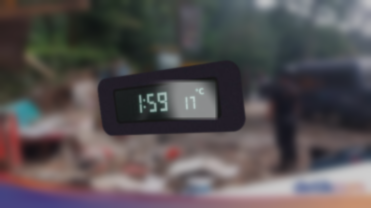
1.59
